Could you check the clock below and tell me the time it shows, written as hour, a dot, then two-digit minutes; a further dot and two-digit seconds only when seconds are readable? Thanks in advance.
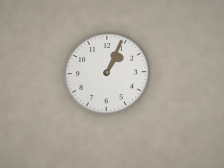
1.04
